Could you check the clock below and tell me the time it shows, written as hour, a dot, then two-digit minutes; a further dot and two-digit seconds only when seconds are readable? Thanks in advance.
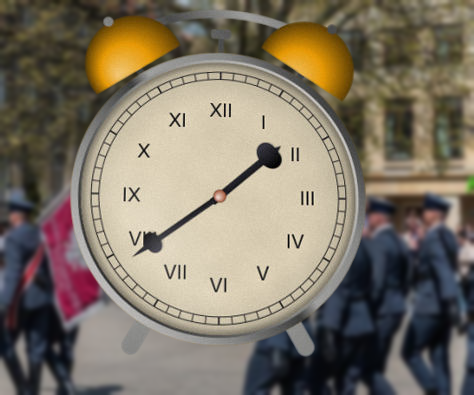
1.39
